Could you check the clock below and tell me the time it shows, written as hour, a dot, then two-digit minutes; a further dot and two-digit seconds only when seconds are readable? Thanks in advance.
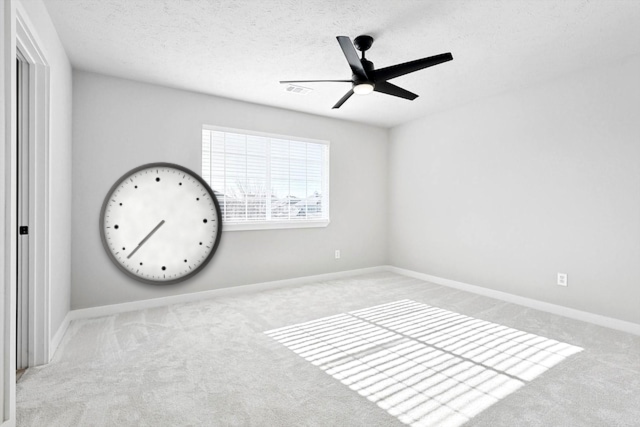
7.38
